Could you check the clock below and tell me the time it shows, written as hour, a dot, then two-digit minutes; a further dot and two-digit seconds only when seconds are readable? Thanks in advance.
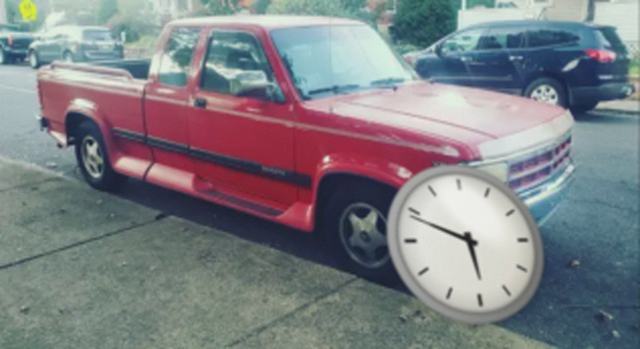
5.49
